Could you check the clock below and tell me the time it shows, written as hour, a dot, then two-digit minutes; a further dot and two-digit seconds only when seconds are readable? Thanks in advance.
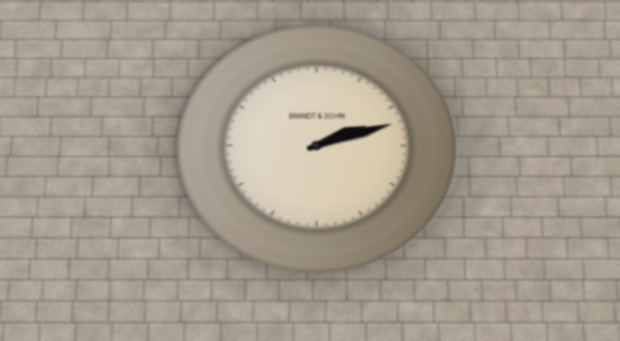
2.12
